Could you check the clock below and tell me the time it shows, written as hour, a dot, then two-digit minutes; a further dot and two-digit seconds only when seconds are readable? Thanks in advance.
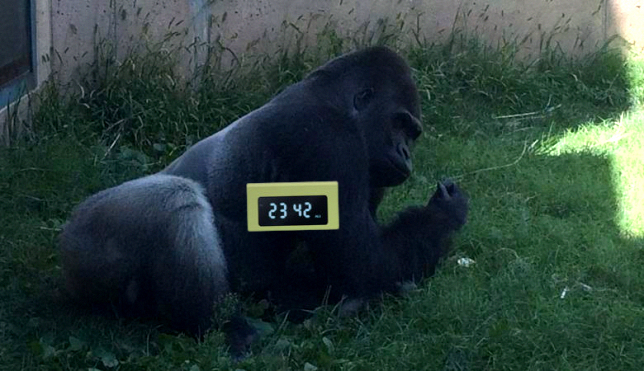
23.42
